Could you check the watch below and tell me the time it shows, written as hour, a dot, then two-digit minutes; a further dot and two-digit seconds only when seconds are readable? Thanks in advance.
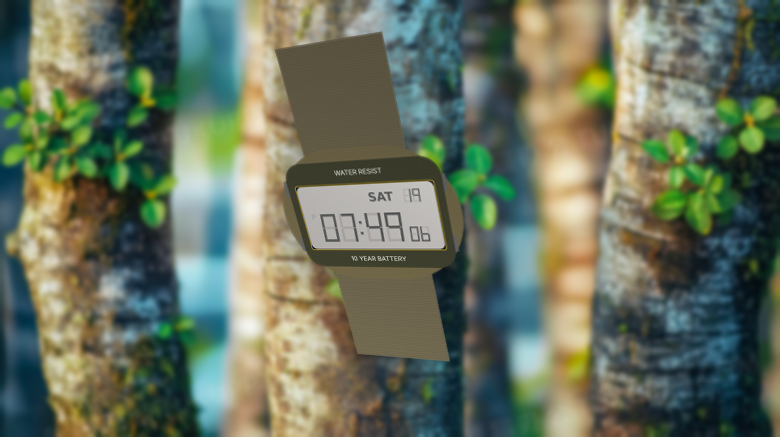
7.49.06
